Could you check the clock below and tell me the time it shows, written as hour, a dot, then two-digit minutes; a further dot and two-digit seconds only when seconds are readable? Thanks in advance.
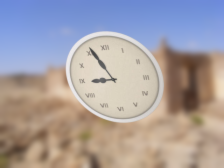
8.56
